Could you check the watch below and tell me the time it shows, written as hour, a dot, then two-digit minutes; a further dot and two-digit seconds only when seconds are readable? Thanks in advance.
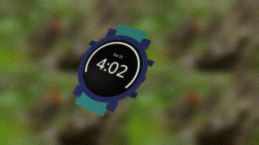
4.02
